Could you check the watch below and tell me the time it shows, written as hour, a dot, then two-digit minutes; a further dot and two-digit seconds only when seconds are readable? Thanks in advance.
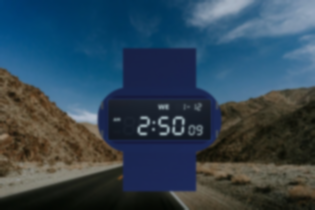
2.50
